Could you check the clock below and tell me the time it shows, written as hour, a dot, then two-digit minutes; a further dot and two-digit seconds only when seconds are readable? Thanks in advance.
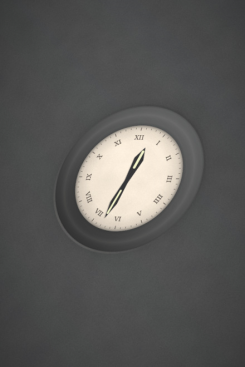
12.33
